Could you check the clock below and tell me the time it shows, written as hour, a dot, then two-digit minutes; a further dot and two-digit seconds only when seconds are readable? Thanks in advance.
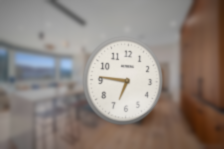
6.46
